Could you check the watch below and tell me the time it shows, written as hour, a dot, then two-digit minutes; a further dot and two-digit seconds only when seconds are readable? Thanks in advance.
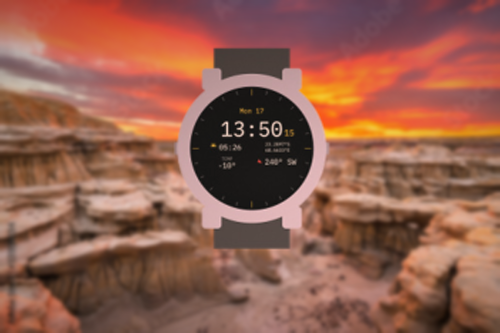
13.50
